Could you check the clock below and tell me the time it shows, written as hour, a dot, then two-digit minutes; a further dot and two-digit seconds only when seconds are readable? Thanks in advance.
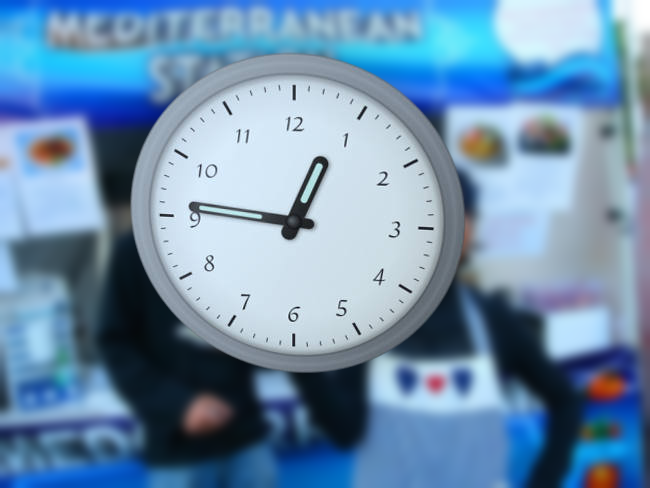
12.46
